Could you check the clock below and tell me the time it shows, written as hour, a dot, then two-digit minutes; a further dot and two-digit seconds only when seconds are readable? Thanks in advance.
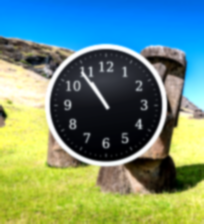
10.54
